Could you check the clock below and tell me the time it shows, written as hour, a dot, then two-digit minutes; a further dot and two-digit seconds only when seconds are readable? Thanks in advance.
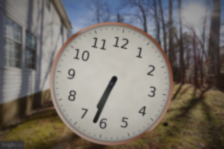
6.32
